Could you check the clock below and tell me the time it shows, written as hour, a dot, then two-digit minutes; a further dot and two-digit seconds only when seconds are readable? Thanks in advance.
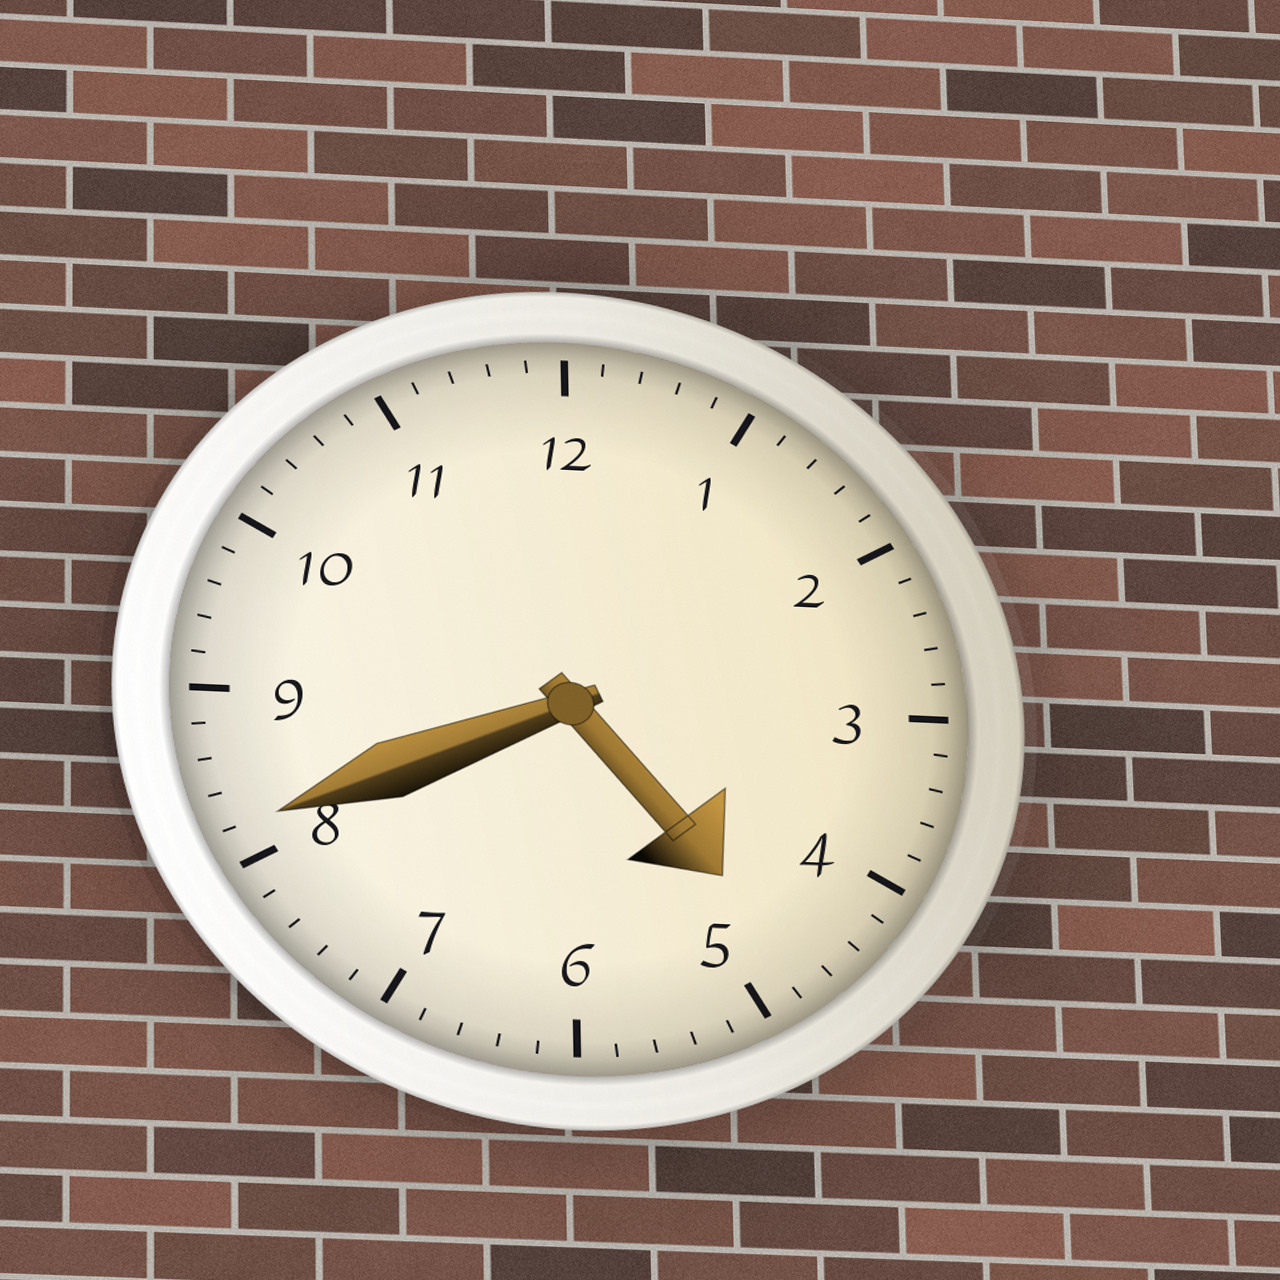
4.41
